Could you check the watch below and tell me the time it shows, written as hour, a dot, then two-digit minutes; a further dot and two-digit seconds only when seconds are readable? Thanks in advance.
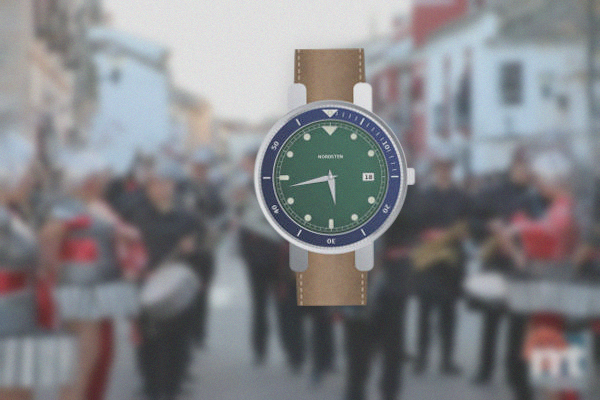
5.43
